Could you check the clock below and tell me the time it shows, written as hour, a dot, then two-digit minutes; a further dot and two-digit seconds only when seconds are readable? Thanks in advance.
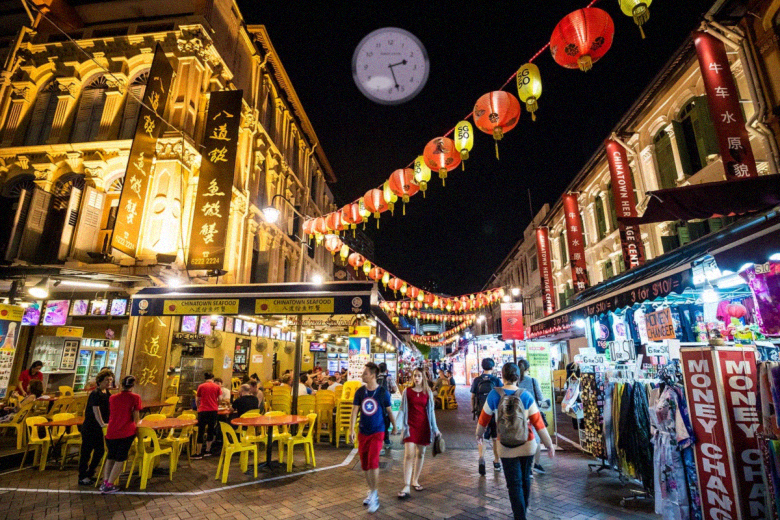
2.27
